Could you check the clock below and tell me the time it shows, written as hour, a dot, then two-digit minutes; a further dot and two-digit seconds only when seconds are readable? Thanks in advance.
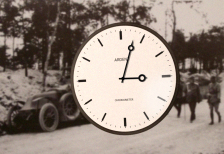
3.03
